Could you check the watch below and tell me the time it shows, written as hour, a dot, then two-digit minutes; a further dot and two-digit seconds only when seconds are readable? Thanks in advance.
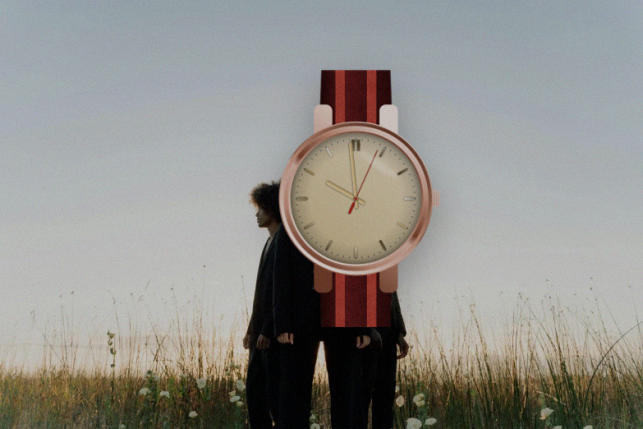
9.59.04
